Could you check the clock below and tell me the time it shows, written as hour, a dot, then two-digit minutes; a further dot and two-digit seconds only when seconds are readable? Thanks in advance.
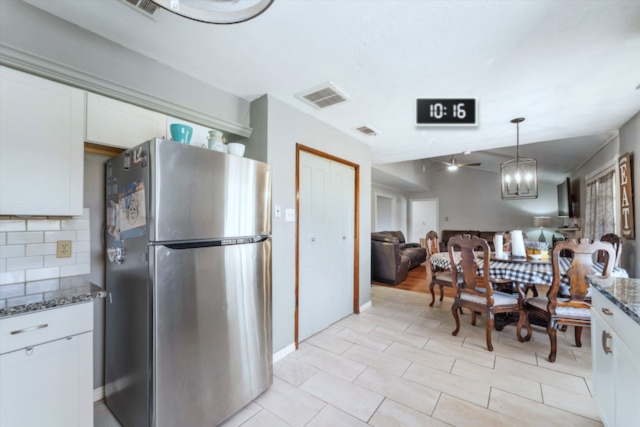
10.16
